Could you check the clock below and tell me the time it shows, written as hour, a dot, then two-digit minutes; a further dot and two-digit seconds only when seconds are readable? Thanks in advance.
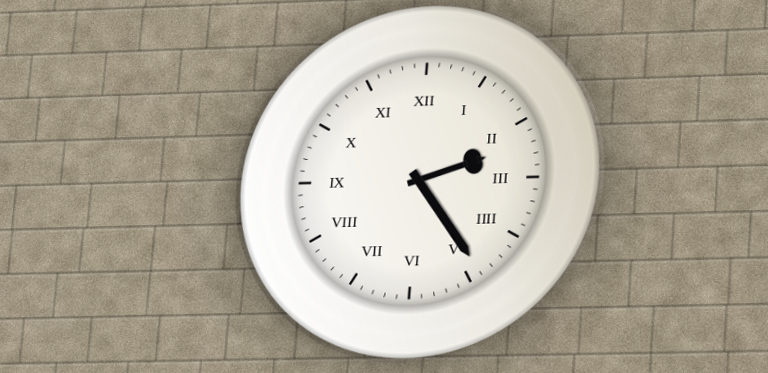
2.24
